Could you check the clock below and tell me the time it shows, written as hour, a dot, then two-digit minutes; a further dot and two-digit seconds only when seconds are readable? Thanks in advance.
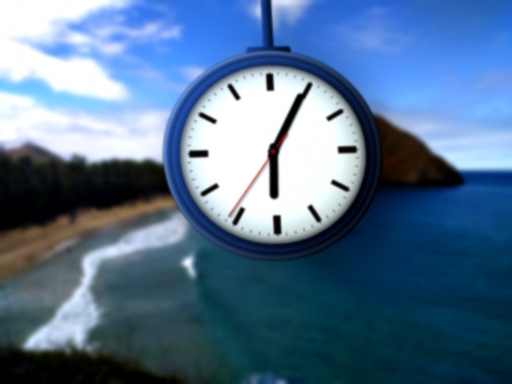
6.04.36
